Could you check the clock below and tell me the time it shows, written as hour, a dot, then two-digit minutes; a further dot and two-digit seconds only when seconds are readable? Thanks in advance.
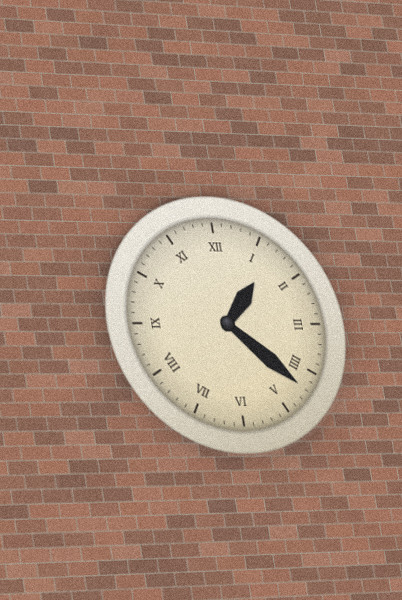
1.22
